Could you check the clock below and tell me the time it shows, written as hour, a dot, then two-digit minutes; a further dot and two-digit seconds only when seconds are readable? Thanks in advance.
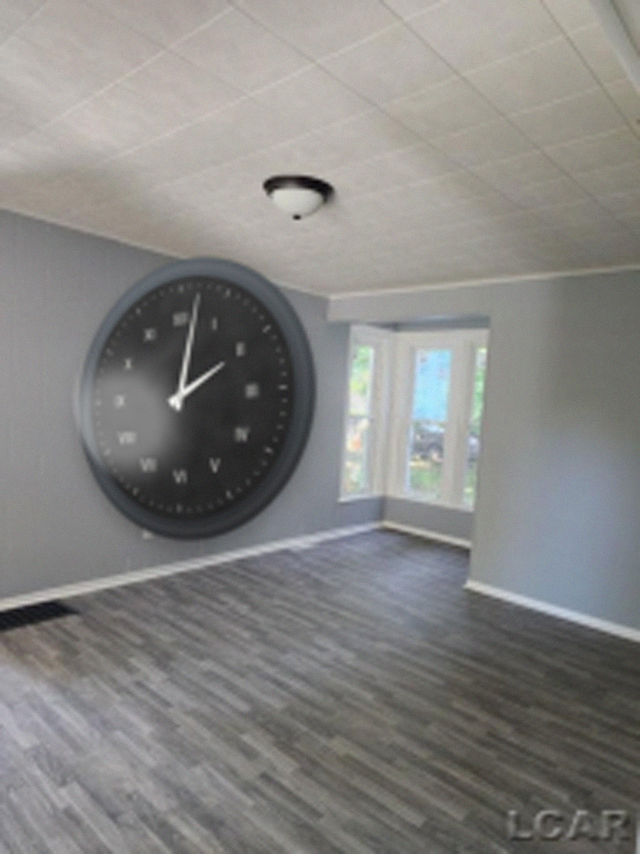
2.02
